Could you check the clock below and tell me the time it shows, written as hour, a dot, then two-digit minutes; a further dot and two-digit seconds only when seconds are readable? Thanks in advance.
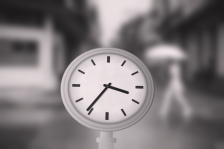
3.36
